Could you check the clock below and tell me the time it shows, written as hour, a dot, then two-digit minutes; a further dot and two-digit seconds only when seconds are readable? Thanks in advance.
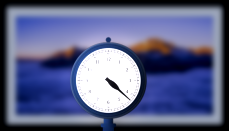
4.22
